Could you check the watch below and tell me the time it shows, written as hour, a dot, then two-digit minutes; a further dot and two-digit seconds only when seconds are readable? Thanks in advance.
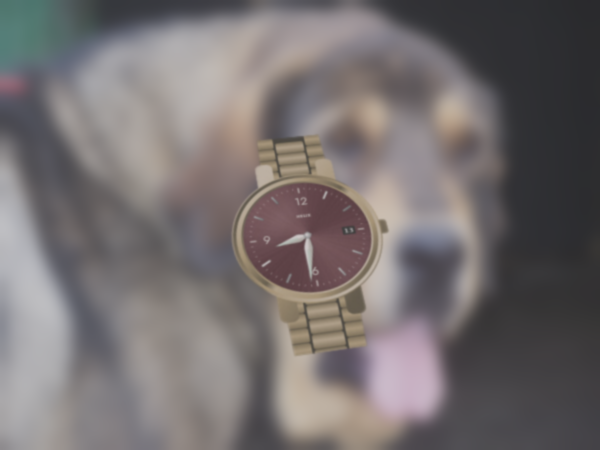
8.31
